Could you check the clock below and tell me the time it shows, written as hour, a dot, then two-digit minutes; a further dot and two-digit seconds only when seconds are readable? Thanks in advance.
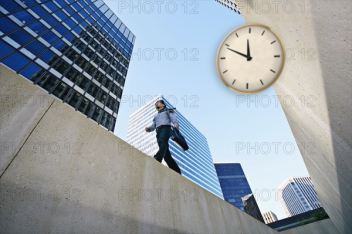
11.49
